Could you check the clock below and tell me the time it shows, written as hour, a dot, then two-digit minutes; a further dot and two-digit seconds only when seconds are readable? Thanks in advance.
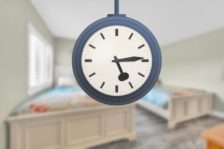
5.14
